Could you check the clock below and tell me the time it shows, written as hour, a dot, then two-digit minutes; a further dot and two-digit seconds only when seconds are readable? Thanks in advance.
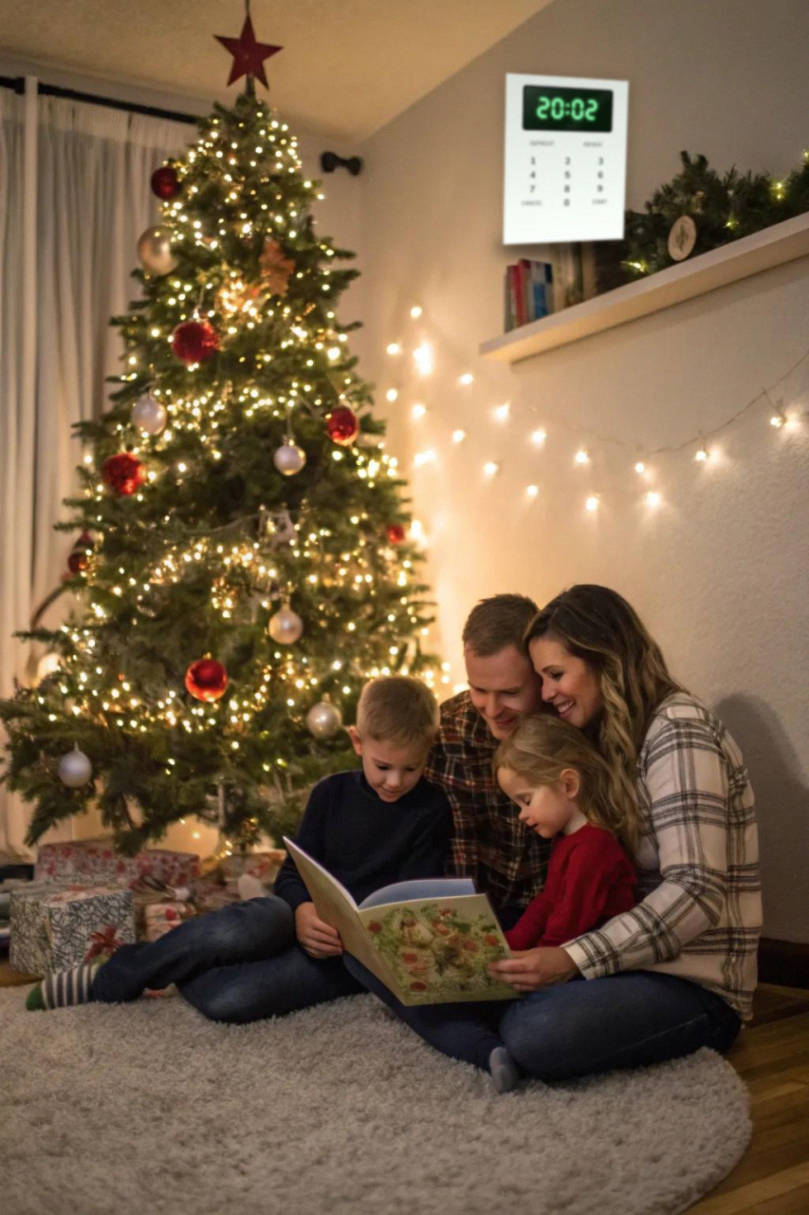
20.02
